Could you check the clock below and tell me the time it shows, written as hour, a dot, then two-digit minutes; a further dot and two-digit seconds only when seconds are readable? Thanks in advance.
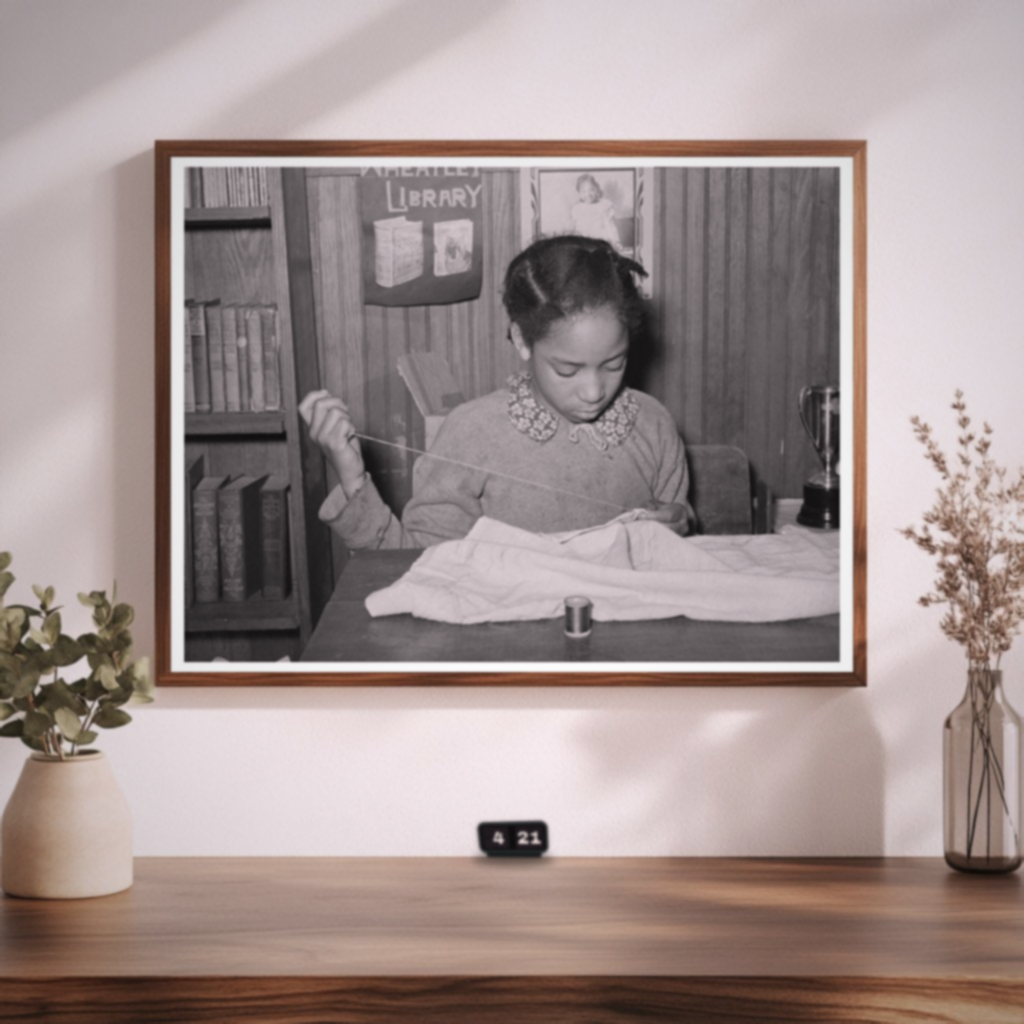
4.21
